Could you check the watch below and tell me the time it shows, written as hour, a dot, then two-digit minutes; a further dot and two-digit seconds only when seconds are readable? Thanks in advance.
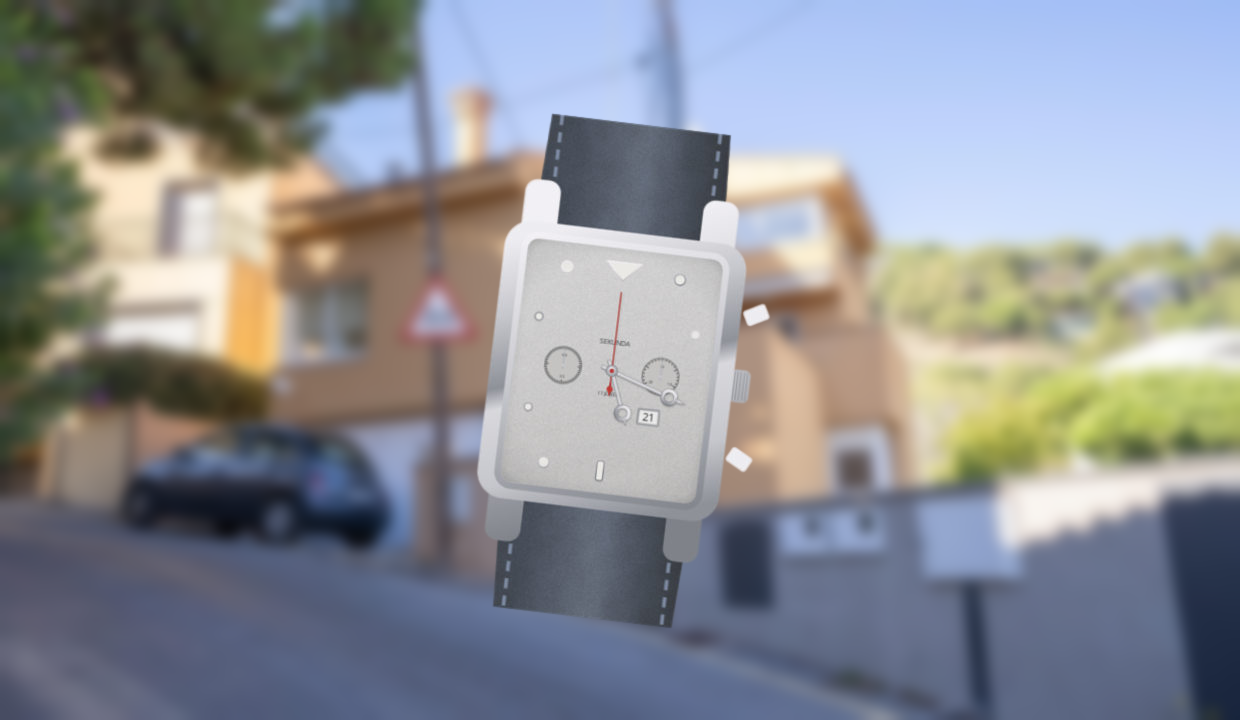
5.18
